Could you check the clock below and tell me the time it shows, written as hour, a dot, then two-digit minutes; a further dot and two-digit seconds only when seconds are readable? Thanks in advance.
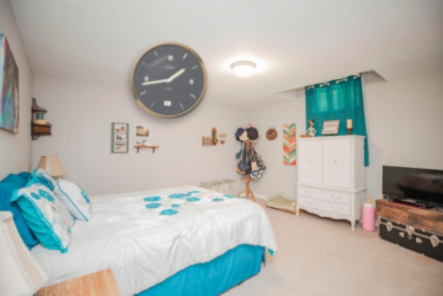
1.43
